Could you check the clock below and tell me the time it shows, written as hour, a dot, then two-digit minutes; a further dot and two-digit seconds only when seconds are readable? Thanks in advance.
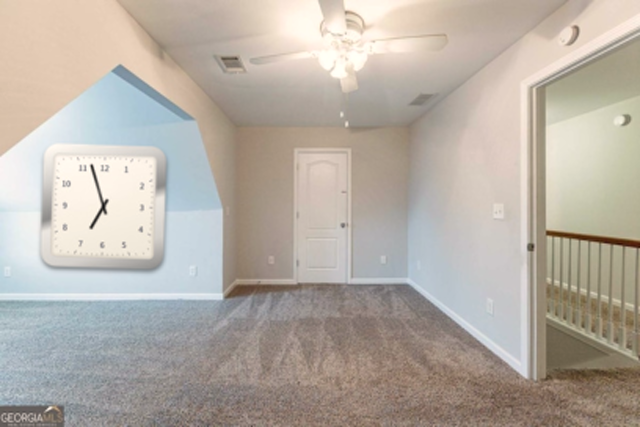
6.57
